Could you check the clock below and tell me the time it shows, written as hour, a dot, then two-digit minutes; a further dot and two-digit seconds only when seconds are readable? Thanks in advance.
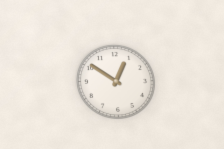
12.51
